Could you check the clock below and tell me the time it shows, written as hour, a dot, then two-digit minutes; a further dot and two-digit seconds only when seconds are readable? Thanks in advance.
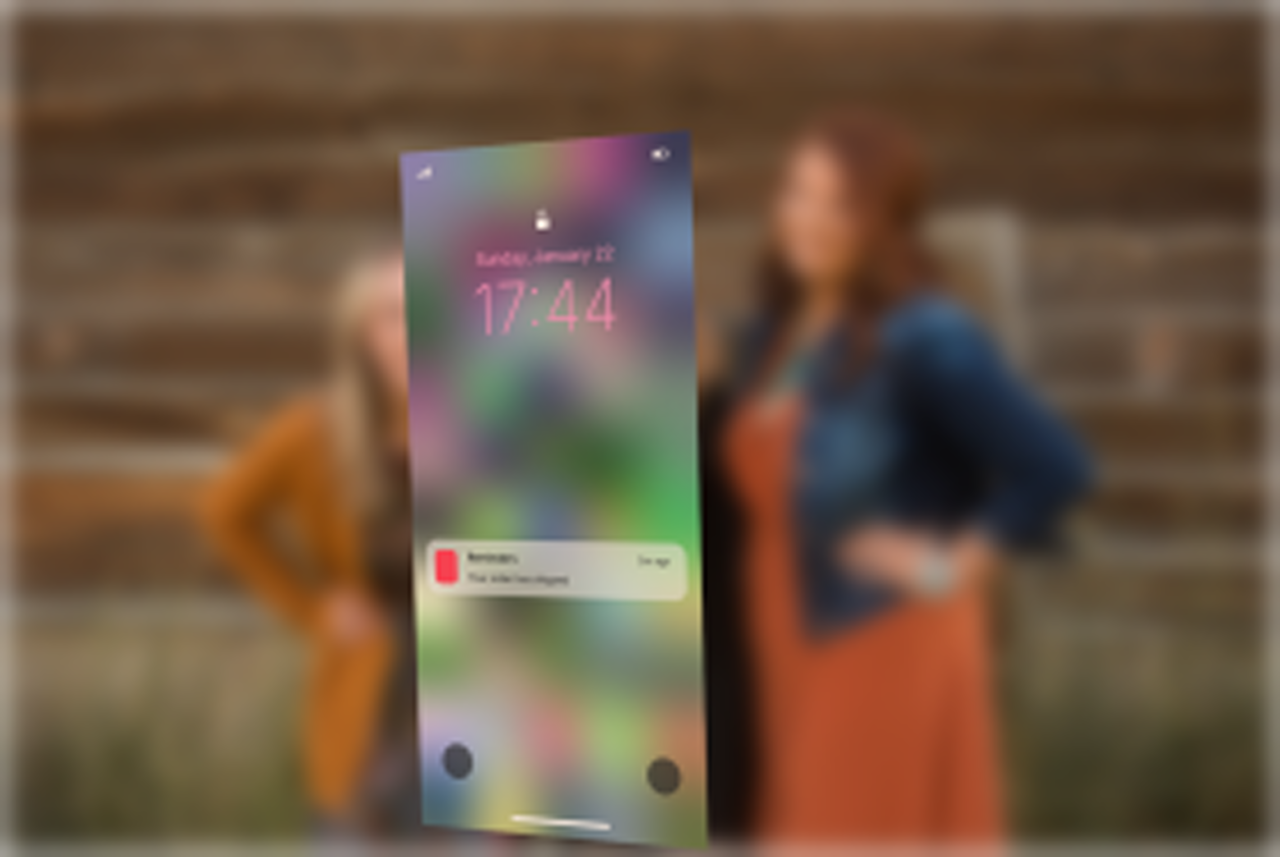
17.44
